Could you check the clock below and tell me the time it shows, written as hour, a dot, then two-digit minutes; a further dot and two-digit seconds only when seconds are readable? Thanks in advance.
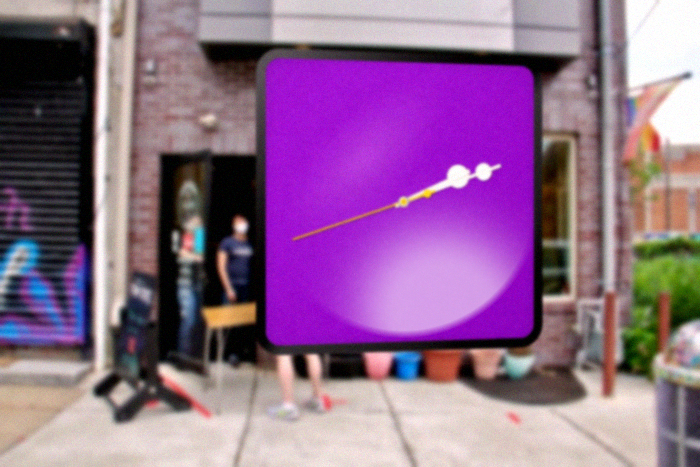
2.11.42
